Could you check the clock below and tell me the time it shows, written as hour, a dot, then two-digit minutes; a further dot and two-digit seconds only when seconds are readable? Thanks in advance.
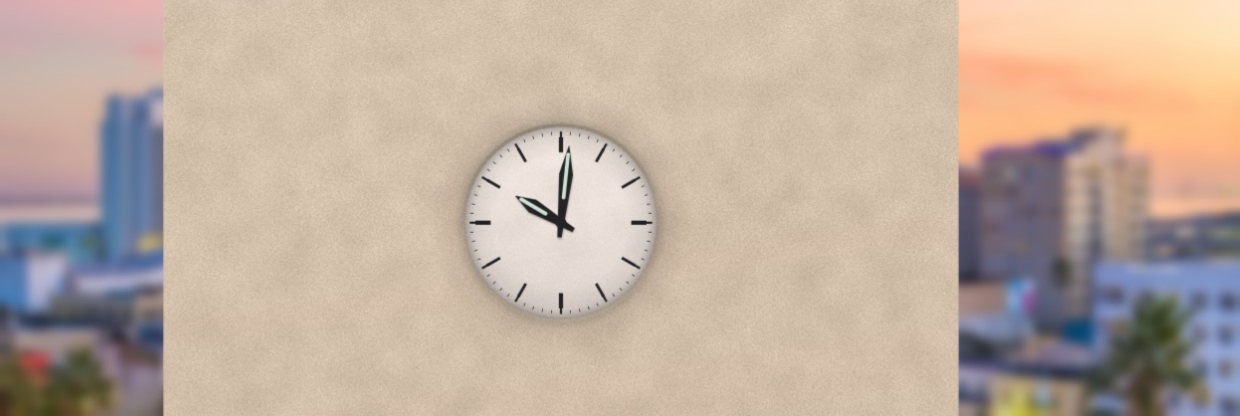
10.01
